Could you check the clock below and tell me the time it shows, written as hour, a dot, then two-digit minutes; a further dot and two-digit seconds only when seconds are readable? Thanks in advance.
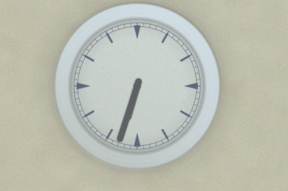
6.33
